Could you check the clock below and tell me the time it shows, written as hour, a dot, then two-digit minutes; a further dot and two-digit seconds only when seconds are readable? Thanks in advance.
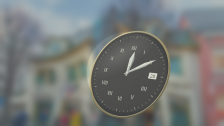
12.10
